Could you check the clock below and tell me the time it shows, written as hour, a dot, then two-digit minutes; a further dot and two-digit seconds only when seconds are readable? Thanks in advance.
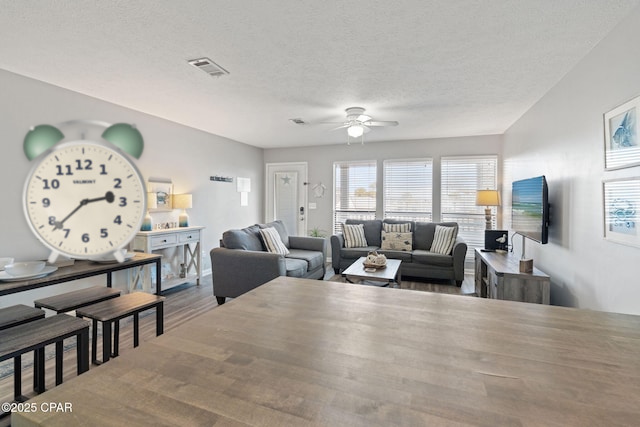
2.38
